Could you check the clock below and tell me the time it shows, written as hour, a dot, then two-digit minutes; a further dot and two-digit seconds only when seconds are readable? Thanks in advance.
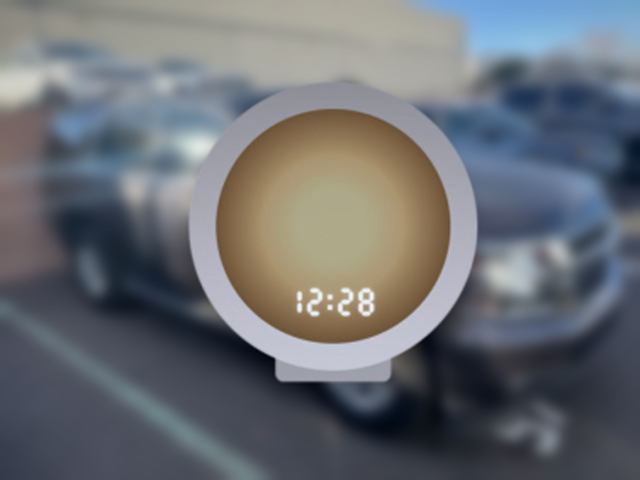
12.28
